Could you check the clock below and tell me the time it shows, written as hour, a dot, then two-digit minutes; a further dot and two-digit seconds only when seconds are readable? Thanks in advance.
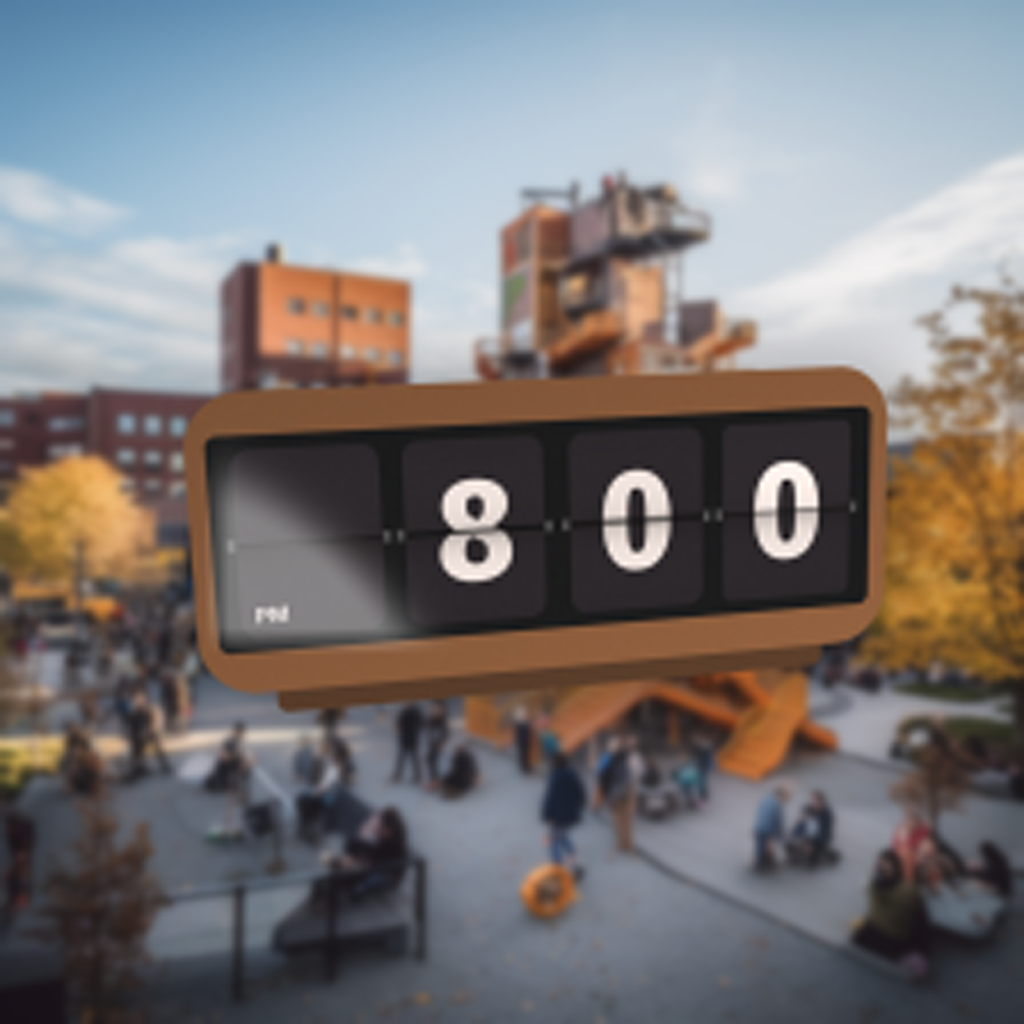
8.00
